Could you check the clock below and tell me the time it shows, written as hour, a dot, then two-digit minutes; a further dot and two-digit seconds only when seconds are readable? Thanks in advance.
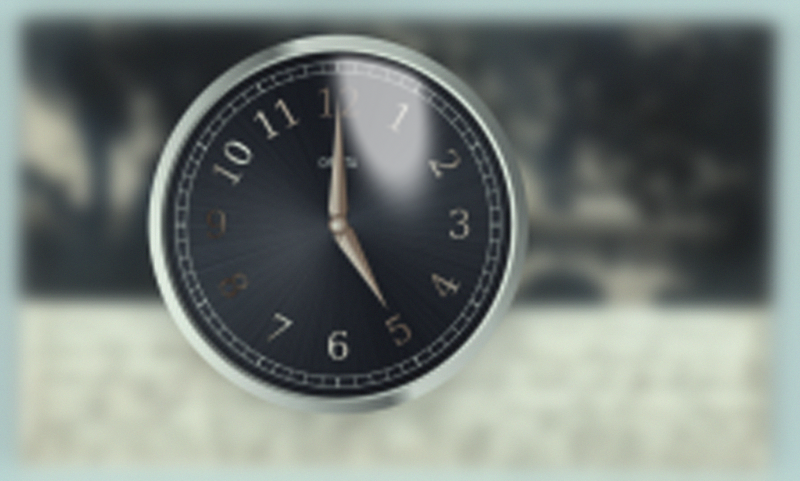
5.00
